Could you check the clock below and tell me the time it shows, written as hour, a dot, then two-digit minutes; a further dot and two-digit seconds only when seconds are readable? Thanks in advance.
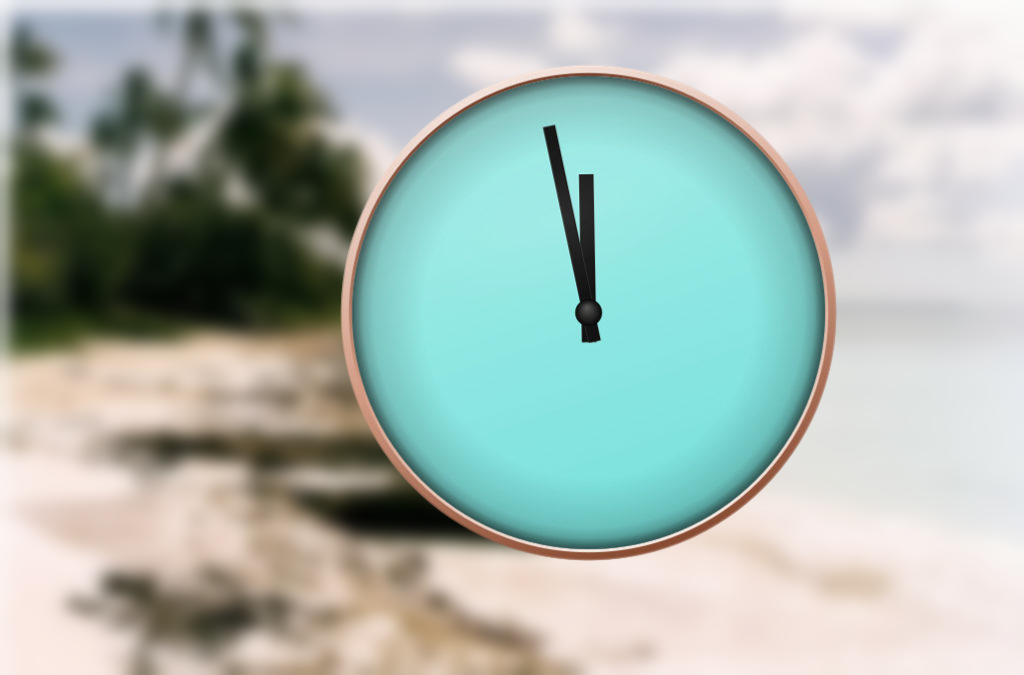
11.58
